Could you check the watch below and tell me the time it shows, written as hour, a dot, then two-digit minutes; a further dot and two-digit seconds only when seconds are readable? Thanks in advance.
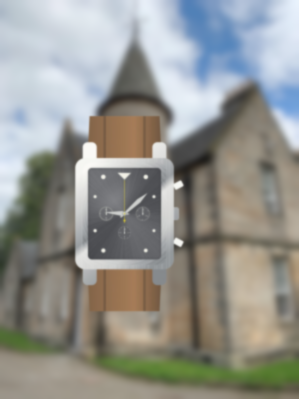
9.08
